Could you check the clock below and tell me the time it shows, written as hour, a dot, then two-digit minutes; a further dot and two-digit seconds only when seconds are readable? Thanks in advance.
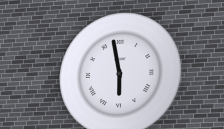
5.58
